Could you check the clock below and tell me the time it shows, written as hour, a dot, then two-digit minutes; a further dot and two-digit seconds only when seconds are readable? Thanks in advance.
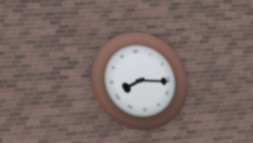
8.16
